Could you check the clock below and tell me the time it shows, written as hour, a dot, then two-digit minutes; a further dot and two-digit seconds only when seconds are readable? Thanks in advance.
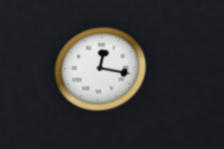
12.17
